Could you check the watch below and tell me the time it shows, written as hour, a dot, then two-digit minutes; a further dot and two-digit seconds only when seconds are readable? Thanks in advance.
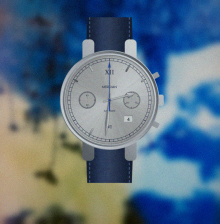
2.31
